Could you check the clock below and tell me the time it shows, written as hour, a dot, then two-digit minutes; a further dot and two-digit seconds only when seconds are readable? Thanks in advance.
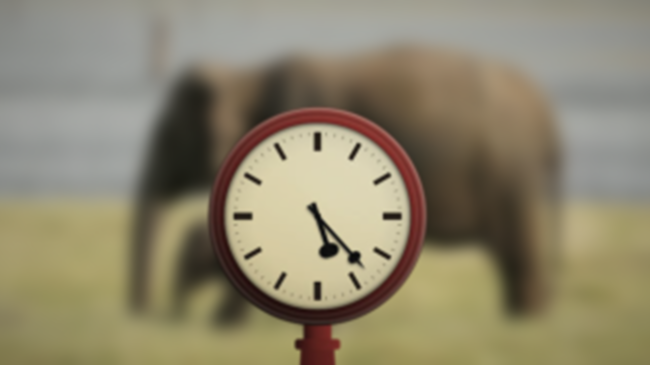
5.23
